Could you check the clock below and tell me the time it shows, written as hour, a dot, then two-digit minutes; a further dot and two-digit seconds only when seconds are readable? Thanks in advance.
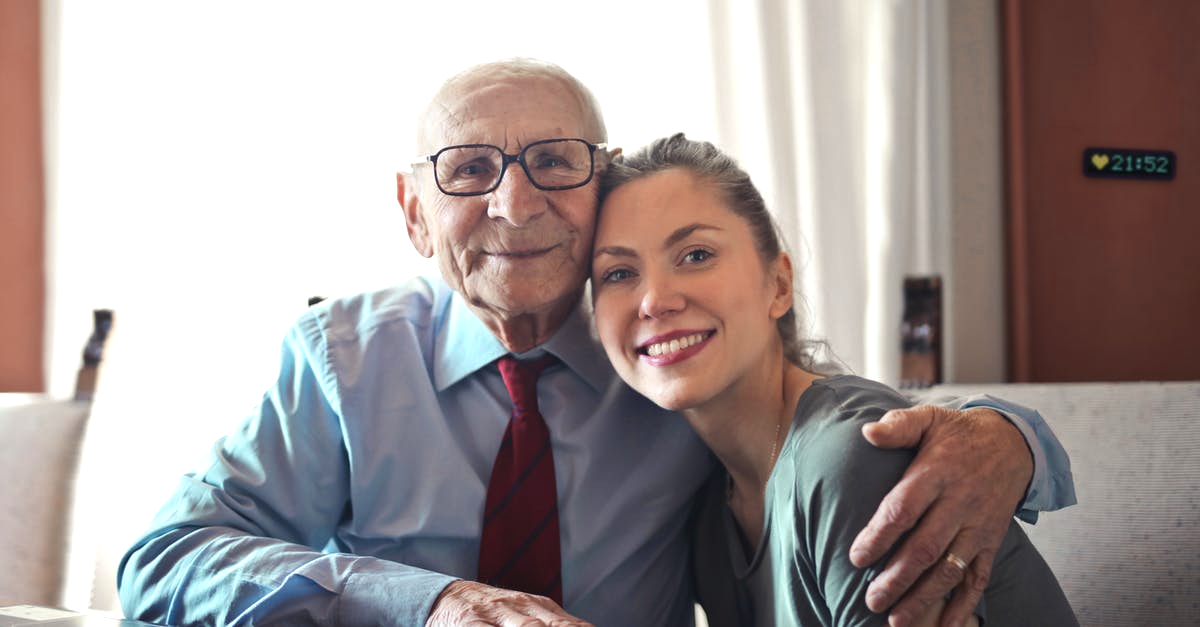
21.52
